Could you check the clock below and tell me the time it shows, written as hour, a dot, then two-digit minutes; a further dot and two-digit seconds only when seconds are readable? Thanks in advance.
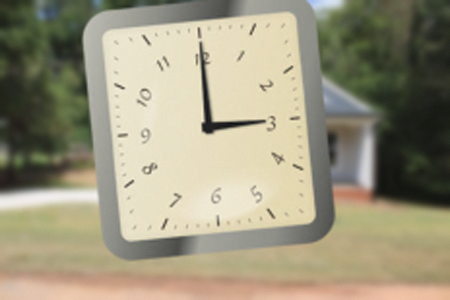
3.00
